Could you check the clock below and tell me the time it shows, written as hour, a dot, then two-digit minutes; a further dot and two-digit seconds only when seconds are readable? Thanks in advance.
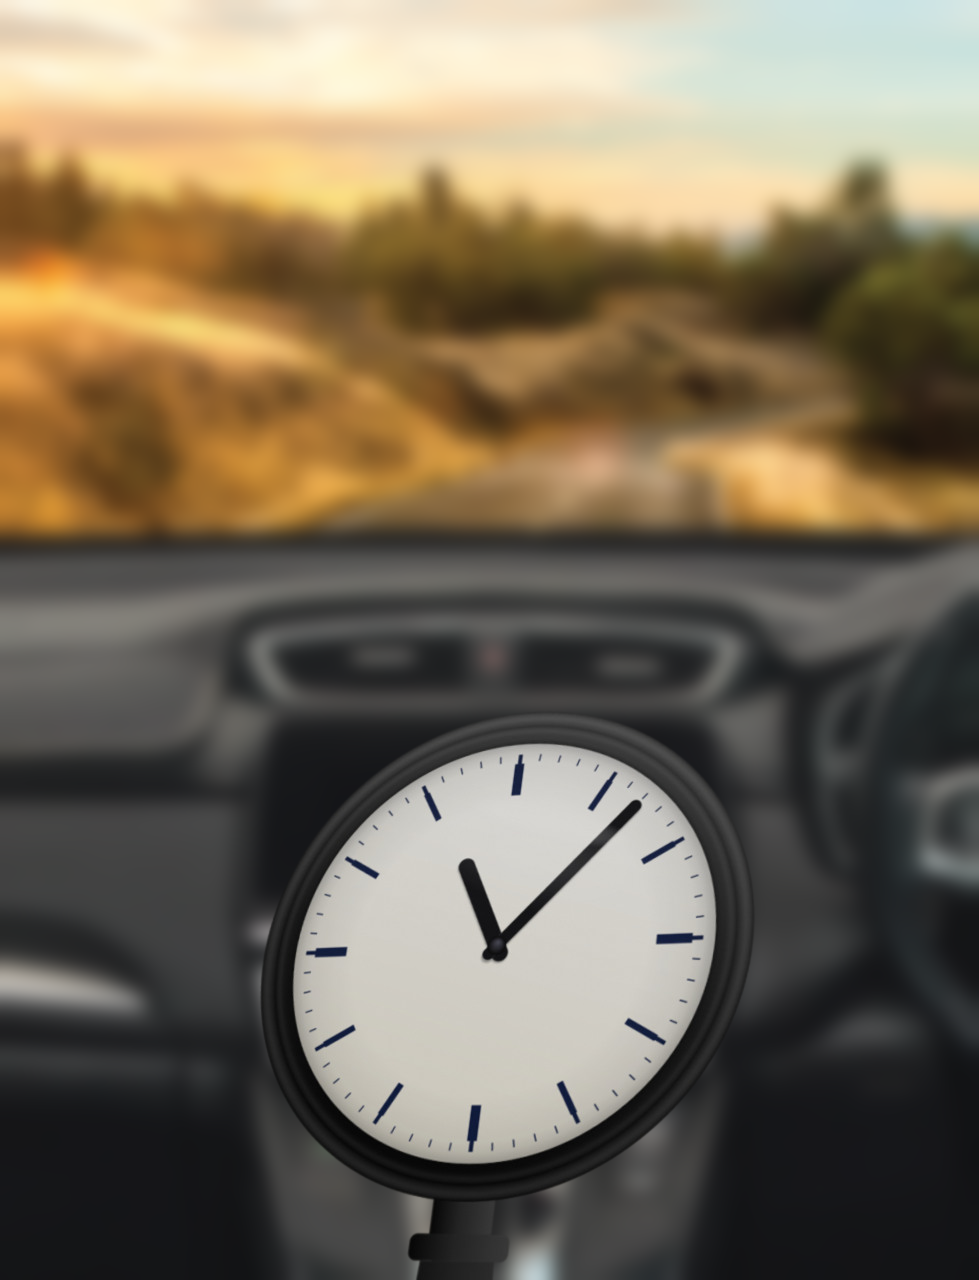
11.07
